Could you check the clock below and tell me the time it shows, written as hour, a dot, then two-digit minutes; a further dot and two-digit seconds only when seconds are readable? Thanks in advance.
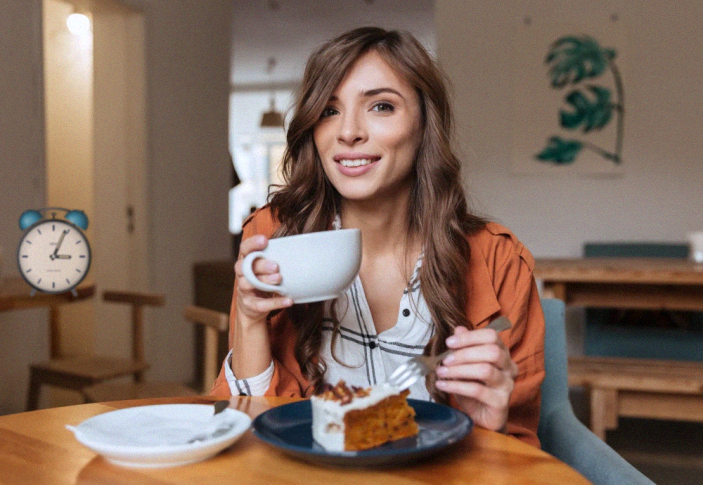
3.04
